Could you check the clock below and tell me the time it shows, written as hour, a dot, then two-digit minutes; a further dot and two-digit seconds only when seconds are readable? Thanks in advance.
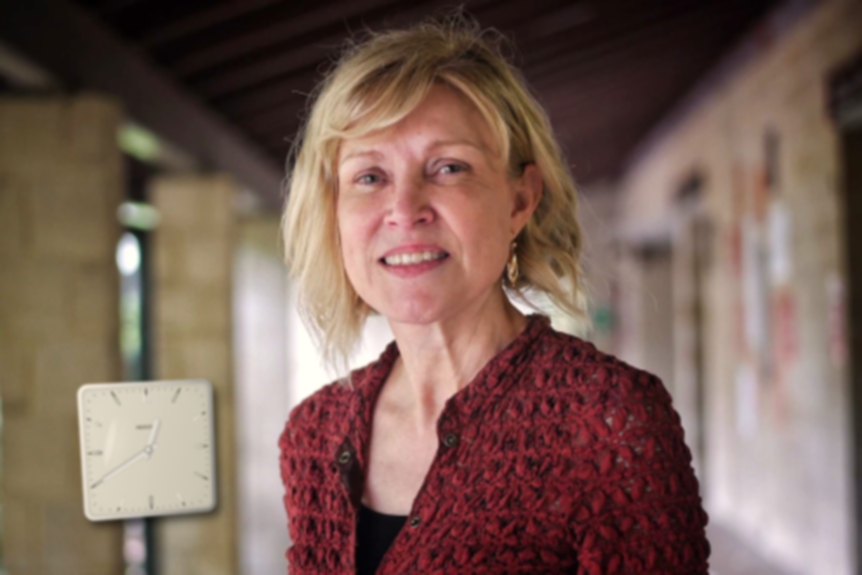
12.40
